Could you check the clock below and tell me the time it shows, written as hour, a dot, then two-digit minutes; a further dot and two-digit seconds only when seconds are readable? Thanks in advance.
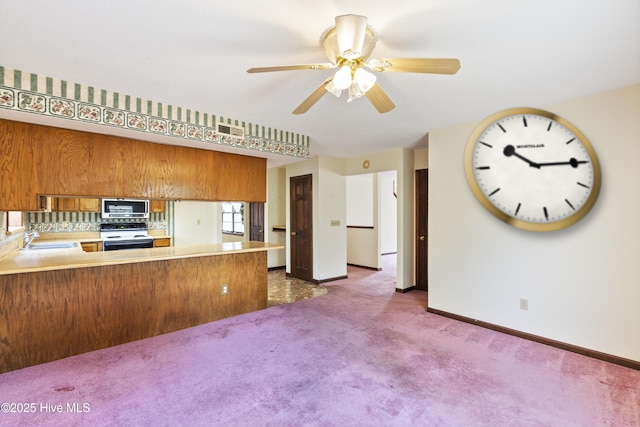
10.15
